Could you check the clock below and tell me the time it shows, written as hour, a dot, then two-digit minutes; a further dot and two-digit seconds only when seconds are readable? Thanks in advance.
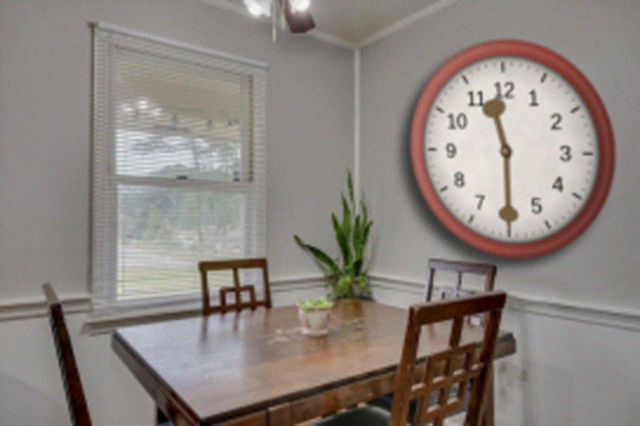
11.30
